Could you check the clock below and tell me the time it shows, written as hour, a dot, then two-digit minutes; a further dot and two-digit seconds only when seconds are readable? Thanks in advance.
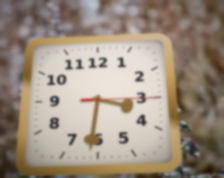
3.31.15
